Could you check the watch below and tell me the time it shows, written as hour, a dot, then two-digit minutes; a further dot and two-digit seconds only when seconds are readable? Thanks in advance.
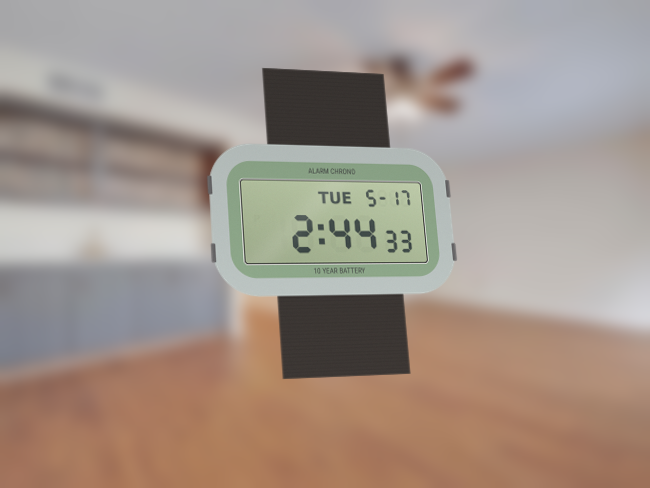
2.44.33
